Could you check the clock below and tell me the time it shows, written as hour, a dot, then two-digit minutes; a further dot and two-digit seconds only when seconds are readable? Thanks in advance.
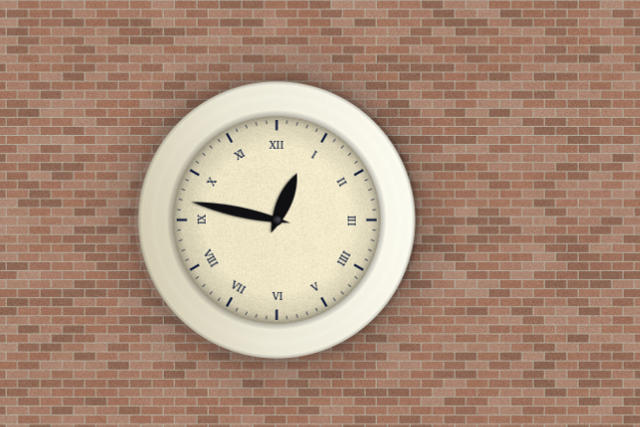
12.47
